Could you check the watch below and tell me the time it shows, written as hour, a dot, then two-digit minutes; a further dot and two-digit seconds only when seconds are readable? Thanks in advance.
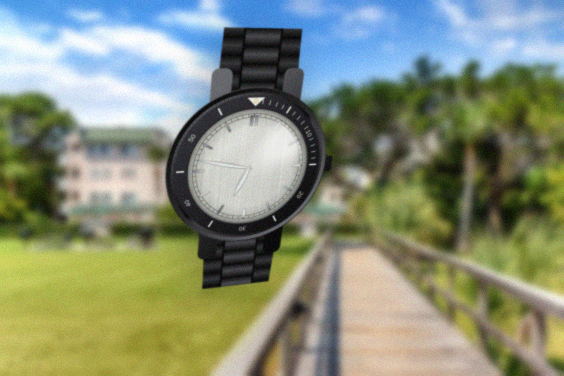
6.47
